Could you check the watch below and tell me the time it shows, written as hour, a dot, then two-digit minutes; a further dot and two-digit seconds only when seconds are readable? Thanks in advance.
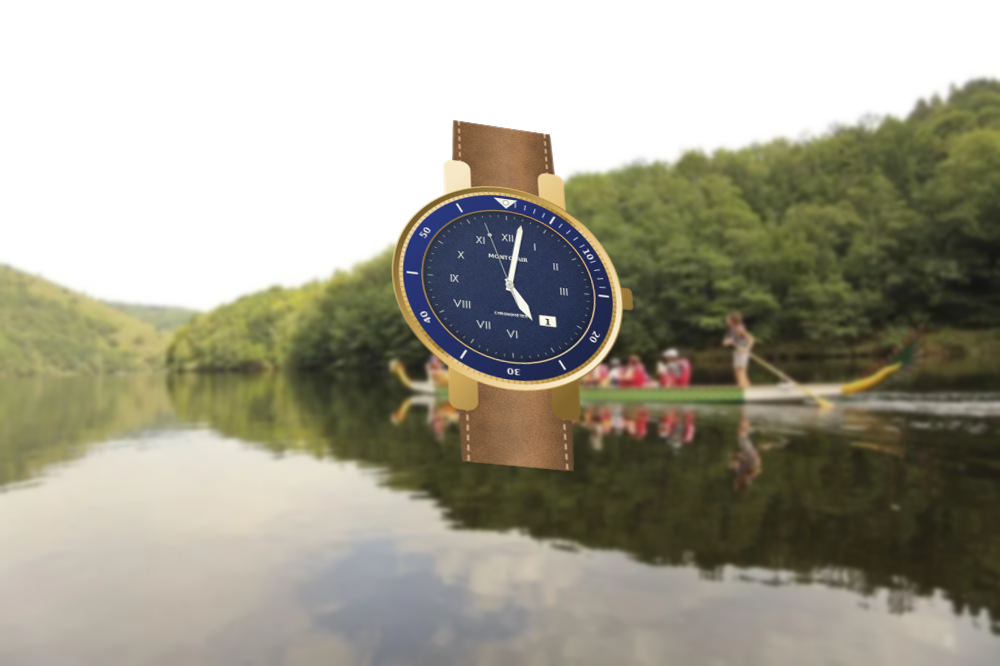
5.01.57
